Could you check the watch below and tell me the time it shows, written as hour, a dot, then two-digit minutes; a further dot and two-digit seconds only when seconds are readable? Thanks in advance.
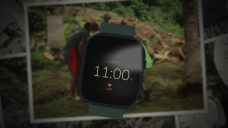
11.00
